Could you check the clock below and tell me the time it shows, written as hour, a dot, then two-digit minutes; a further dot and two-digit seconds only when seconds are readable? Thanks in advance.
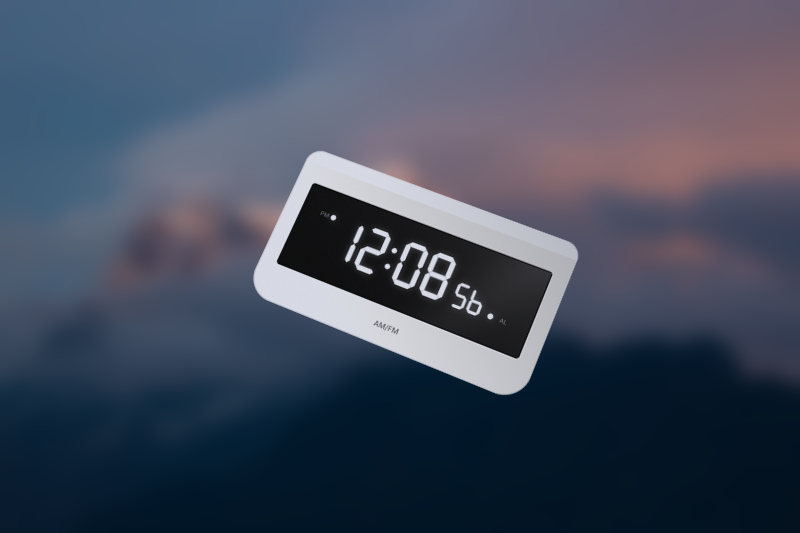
12.08.56
